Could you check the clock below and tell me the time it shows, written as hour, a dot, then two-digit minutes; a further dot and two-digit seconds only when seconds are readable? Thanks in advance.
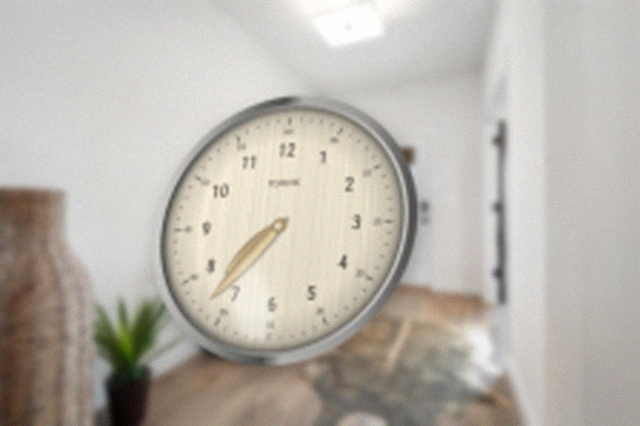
7.37
